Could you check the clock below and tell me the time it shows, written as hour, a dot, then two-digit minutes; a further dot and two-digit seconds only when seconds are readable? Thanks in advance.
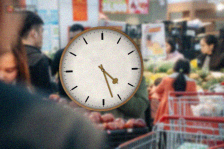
4.27
